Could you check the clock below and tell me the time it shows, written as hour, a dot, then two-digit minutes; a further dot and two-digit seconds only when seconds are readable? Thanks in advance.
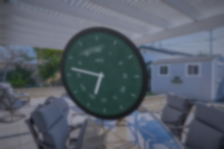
6.47
